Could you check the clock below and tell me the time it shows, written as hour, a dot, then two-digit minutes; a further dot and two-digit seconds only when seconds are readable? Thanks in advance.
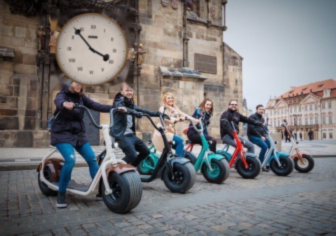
3.53
